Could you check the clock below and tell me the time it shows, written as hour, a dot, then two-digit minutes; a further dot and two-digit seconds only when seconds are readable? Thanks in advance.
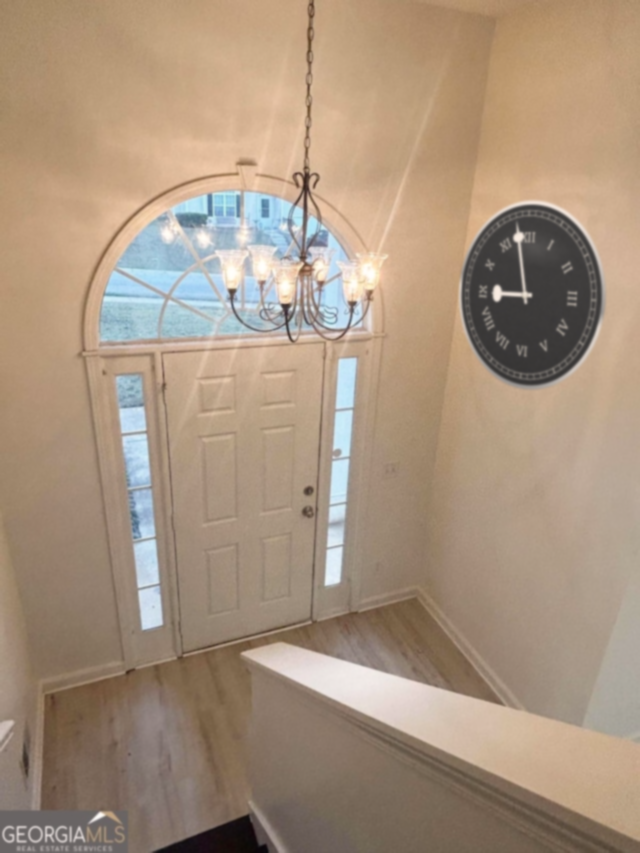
8.58
